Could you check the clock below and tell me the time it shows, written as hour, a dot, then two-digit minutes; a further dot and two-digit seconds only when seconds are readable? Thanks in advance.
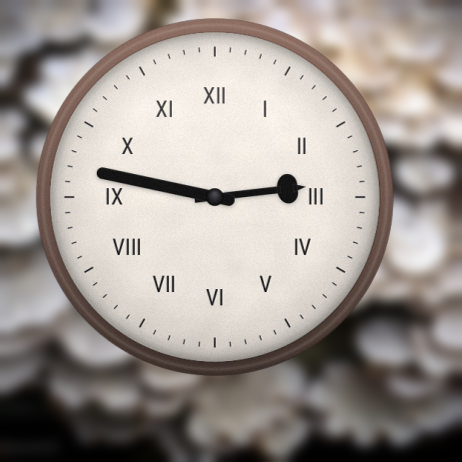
2.47
